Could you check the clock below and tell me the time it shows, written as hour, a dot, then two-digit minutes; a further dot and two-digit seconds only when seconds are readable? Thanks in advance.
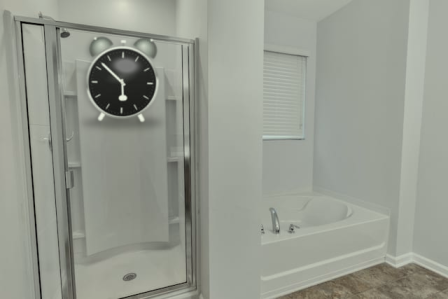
5.52
